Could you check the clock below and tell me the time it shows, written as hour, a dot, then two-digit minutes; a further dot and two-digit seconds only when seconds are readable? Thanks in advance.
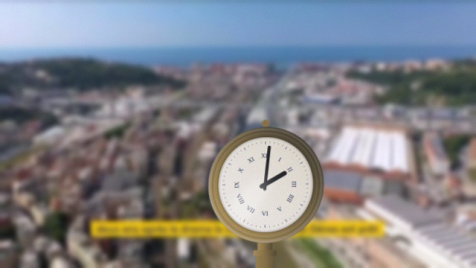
2.01
